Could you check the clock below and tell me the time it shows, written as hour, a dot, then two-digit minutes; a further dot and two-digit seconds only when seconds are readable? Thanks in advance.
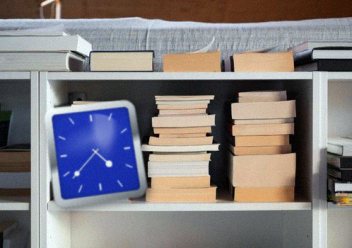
4.38
